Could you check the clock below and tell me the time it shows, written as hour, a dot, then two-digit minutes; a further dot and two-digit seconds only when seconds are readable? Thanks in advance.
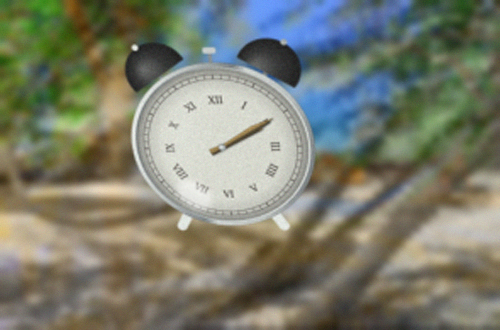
2.10
